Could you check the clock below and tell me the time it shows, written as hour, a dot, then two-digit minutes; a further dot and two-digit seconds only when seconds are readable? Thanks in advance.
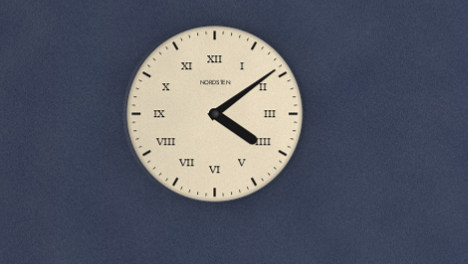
4.09
